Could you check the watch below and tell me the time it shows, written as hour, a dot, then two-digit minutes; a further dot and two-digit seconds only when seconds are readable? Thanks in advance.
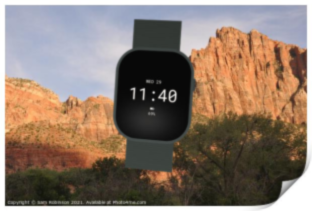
11.40
